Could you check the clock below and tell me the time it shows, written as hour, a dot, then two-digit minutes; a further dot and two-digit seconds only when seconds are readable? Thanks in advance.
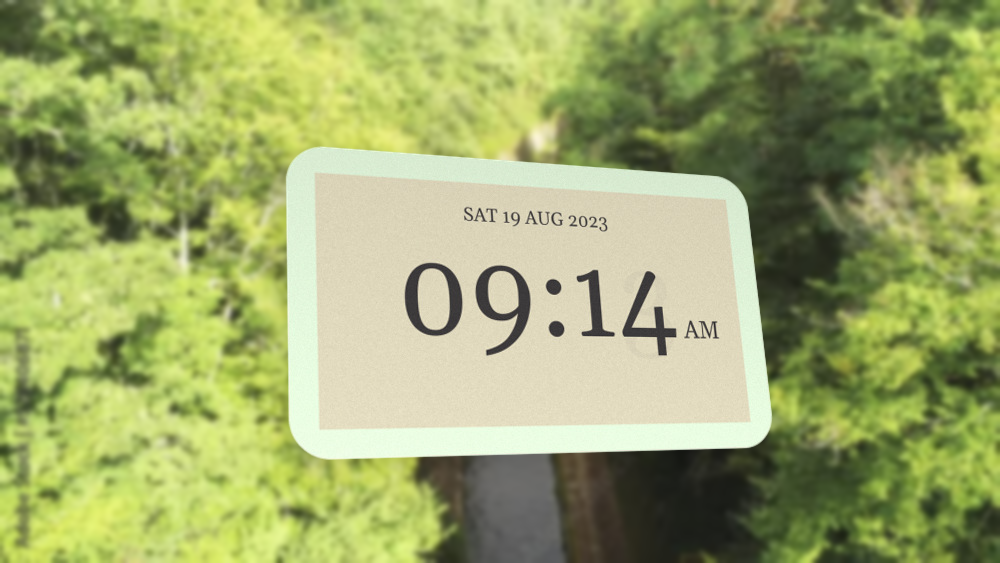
9.14
